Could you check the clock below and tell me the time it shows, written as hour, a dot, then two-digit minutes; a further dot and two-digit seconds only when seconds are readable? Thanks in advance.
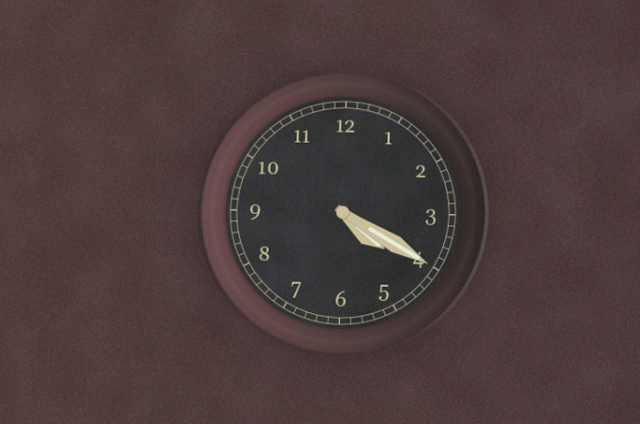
4.20
